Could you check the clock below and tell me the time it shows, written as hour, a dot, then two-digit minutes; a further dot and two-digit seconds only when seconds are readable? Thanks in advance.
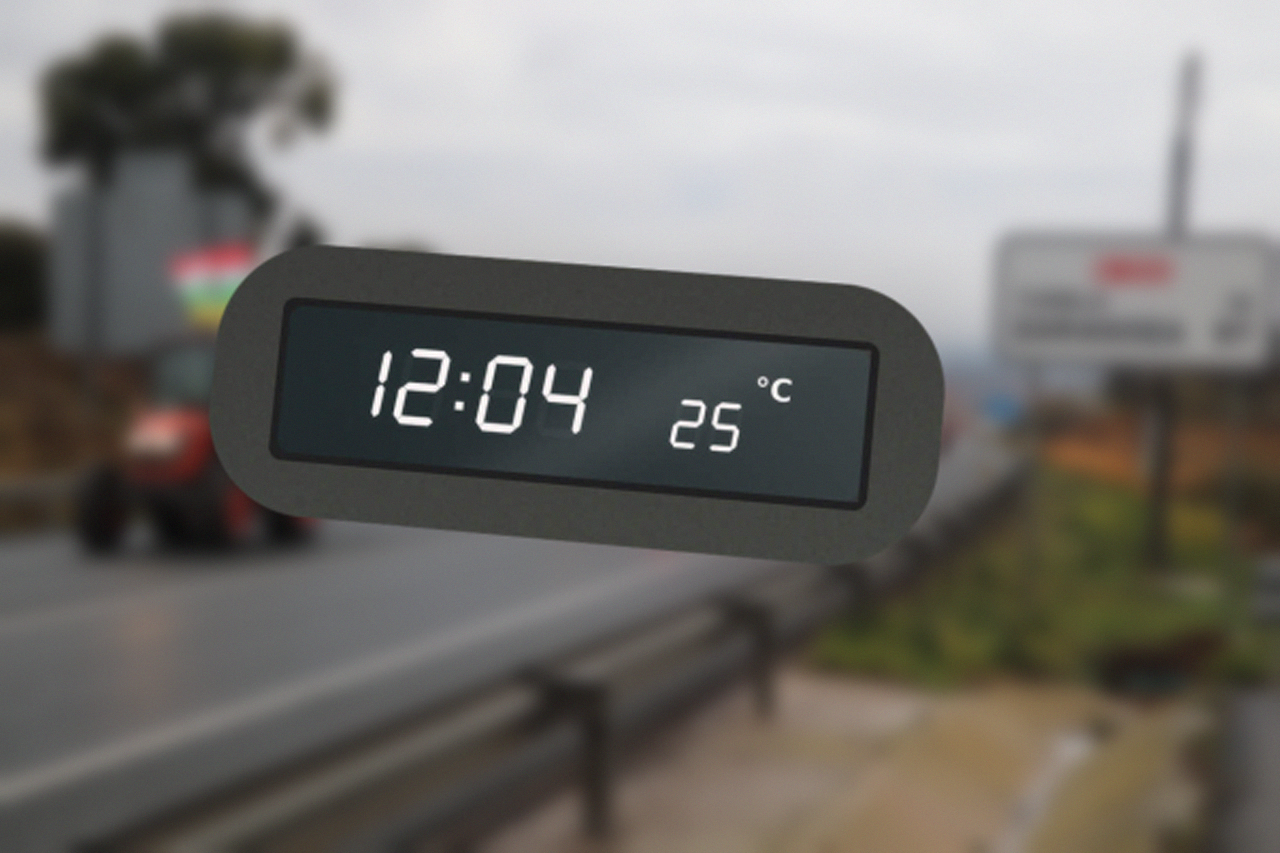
12.04
